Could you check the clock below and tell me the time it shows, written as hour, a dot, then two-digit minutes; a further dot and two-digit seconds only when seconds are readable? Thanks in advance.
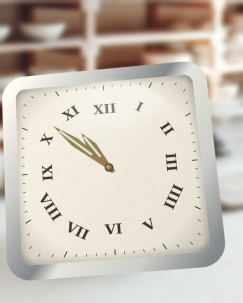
10.52
